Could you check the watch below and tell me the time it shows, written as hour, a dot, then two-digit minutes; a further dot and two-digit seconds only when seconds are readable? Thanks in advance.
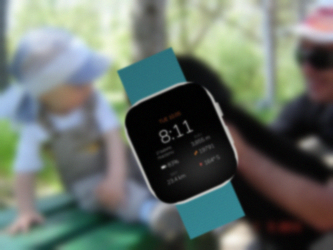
8.11
